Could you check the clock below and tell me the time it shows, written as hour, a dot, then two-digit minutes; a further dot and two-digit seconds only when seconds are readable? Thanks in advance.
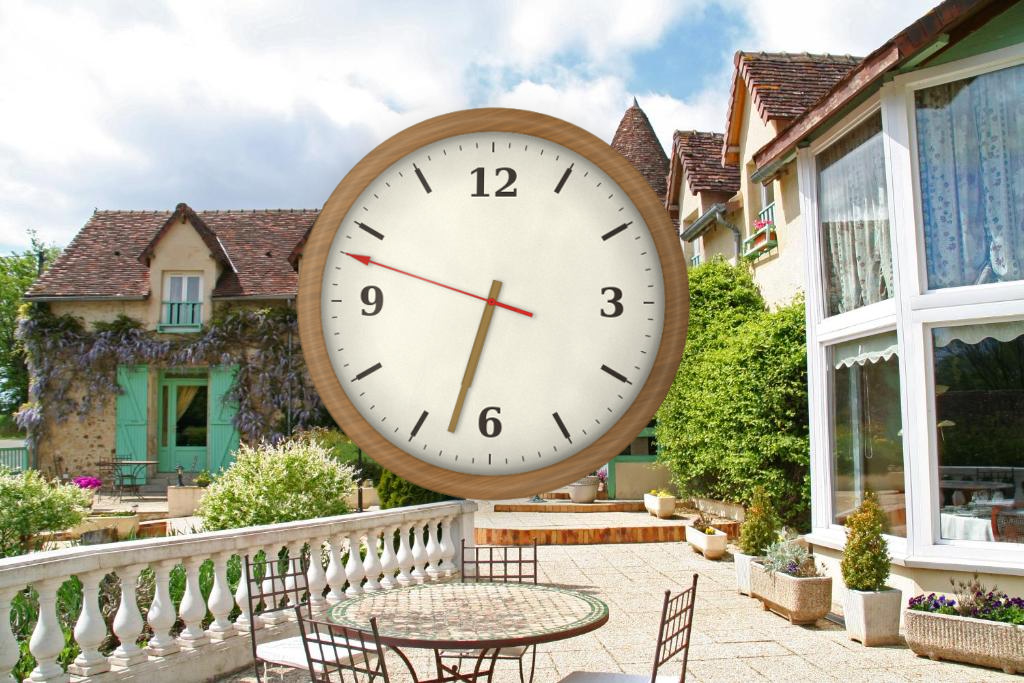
6.32.48
